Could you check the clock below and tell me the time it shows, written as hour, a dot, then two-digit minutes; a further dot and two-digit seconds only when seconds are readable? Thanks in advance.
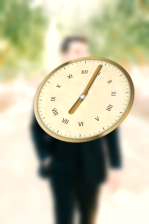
7.04
